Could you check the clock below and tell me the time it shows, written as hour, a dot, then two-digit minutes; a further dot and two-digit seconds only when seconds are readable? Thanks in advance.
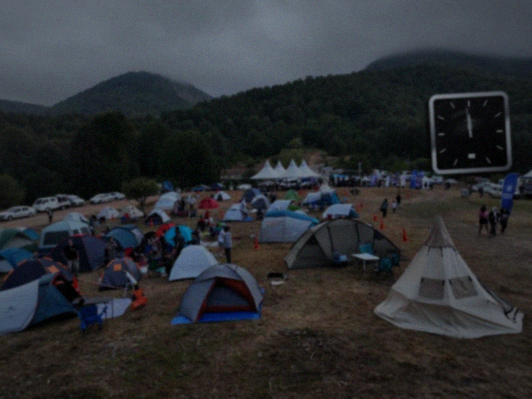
11.59
